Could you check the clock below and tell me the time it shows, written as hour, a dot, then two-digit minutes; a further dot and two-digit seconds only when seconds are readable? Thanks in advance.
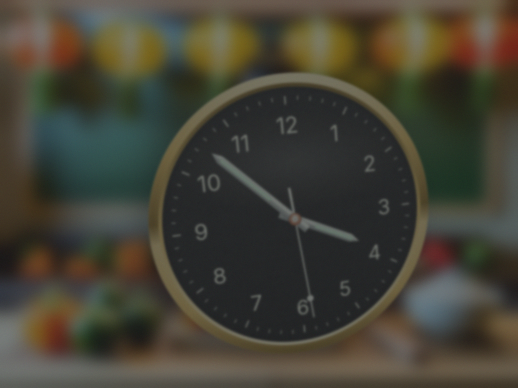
3.52.29
